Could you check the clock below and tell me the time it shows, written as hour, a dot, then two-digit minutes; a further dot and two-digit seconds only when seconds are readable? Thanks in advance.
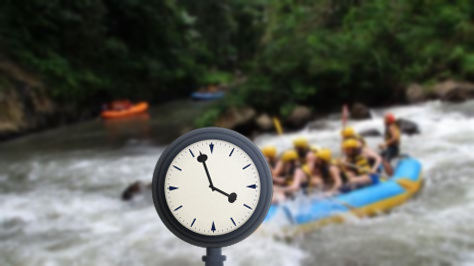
3.57
